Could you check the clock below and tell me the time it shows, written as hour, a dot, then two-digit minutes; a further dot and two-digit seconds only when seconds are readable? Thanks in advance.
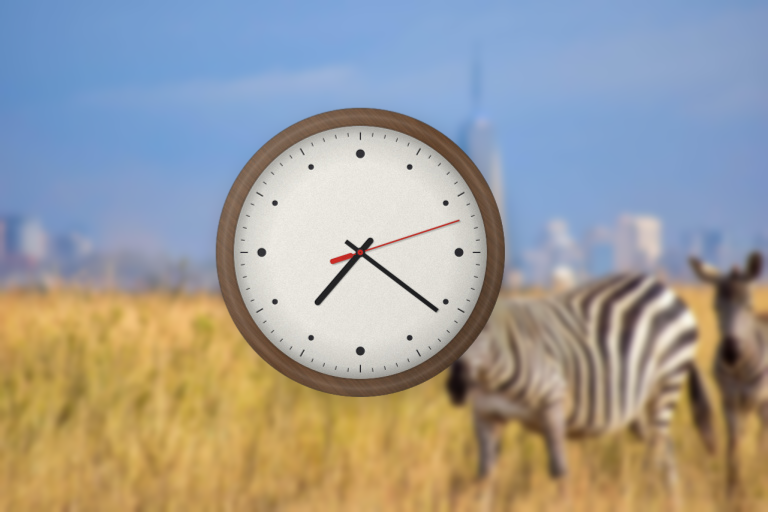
7.21.12
